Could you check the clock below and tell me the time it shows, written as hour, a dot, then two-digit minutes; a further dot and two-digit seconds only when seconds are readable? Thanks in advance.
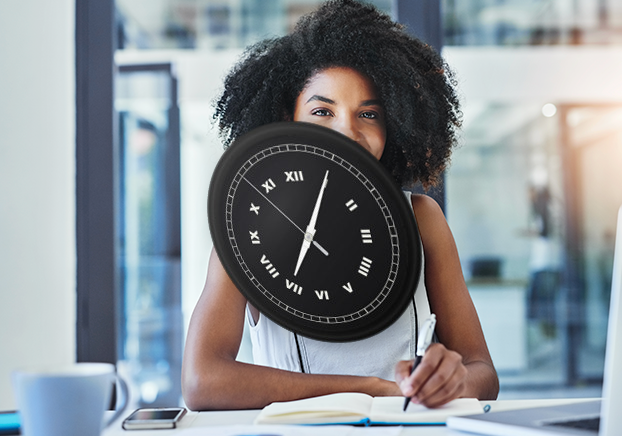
7.04.53
